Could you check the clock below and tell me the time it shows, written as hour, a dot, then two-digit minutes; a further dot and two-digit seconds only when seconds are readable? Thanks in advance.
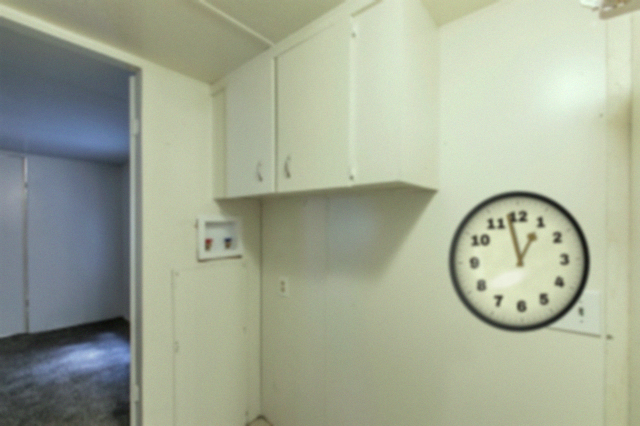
12.58
